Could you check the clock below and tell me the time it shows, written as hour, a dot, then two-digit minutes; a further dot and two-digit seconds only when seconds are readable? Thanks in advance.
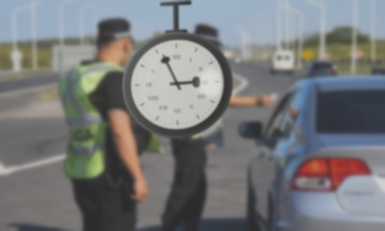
2.56
